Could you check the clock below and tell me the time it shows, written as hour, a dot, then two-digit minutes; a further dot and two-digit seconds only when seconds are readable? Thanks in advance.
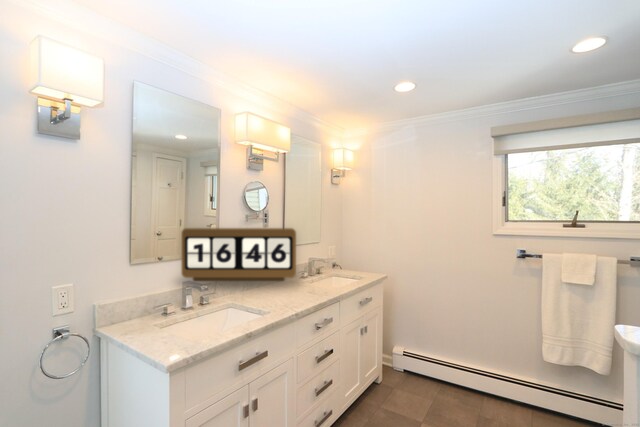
16.46
